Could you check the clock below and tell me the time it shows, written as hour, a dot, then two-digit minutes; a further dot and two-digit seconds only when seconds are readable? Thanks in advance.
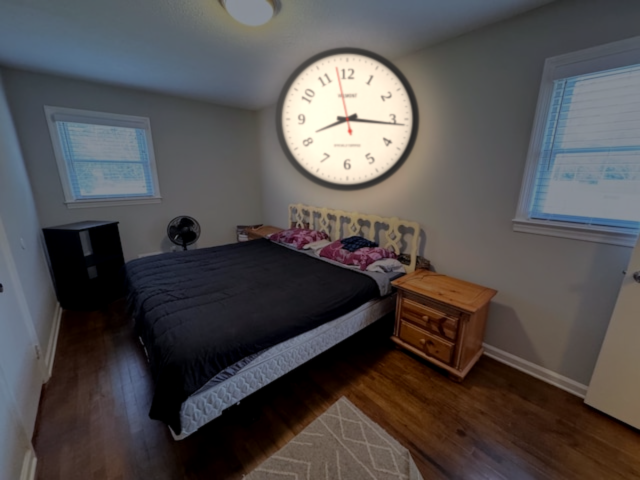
8.15.58
